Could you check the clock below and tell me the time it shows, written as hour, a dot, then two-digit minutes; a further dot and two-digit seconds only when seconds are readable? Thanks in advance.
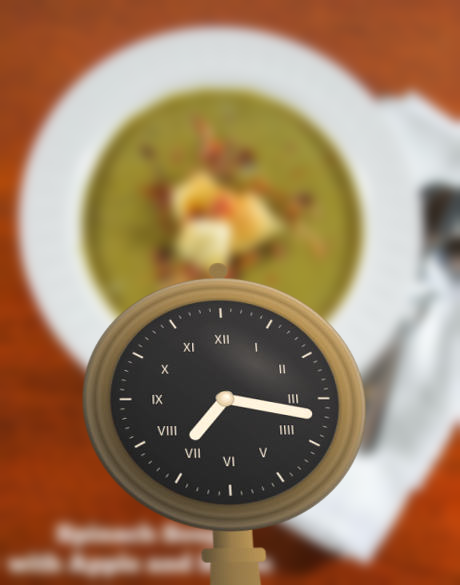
7.17
